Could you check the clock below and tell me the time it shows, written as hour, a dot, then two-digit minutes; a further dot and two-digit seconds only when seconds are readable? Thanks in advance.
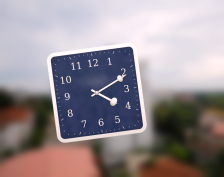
4.11
